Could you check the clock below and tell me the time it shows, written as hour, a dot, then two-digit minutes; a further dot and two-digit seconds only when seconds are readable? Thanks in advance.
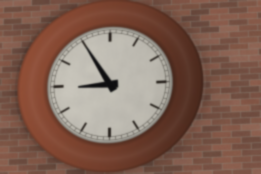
8.55
